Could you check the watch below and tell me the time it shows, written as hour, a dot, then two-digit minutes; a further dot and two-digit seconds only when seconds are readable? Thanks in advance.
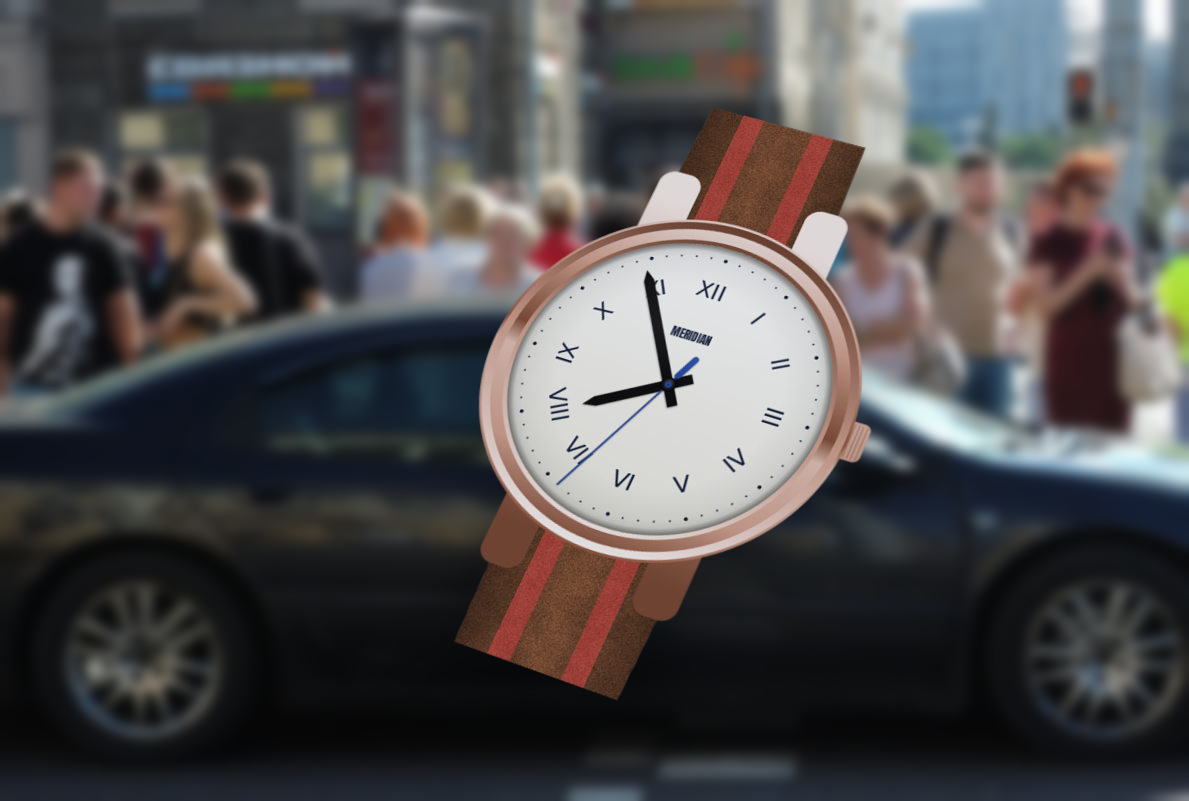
7.54.34
